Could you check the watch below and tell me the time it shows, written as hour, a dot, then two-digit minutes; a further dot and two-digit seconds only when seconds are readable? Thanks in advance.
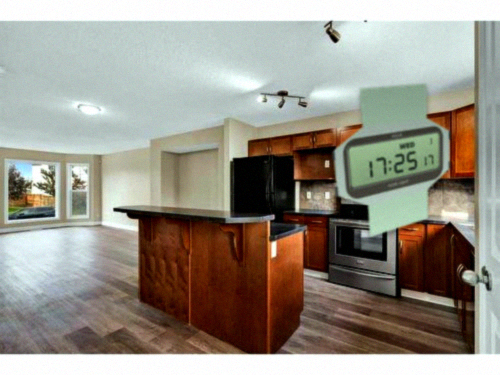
17.25
